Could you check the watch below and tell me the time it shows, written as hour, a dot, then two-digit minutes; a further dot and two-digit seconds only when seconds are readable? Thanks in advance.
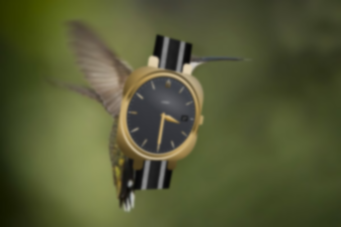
3.30
